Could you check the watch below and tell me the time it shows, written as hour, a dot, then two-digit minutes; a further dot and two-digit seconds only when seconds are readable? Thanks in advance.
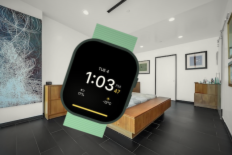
1.03
